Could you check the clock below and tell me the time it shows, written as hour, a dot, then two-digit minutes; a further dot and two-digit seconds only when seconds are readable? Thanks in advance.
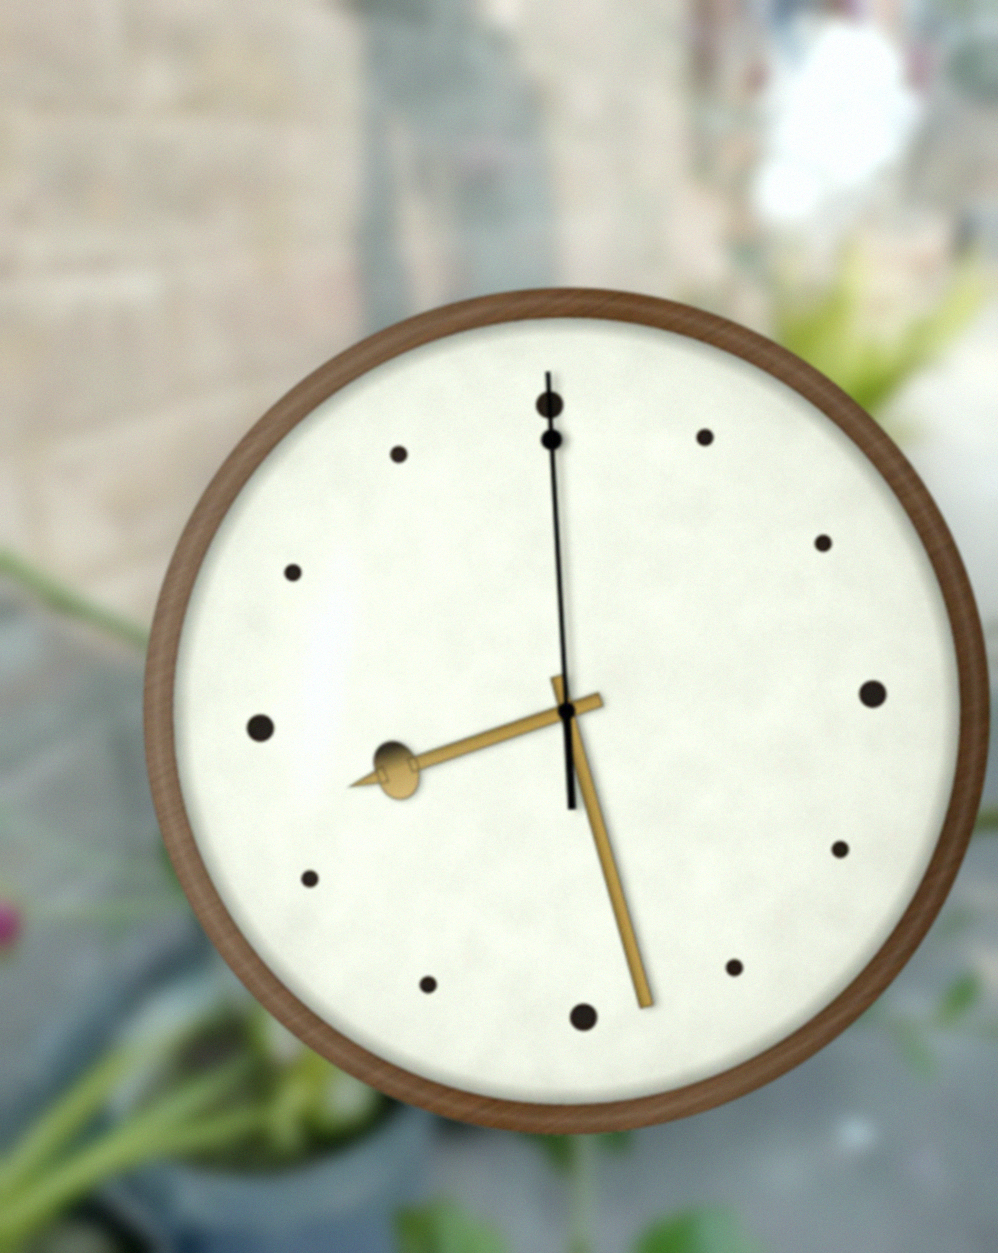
8.28.00
